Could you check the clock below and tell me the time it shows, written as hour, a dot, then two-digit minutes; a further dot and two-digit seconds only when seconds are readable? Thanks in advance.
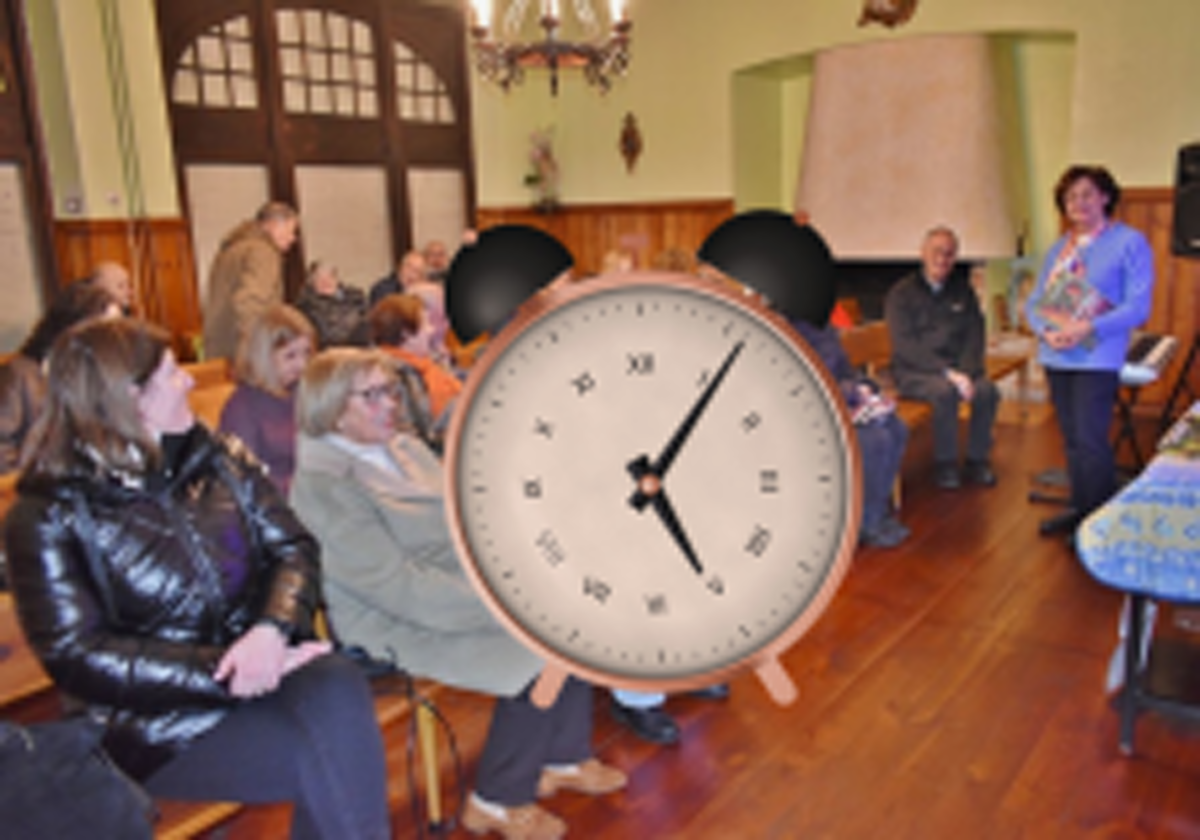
5.06
